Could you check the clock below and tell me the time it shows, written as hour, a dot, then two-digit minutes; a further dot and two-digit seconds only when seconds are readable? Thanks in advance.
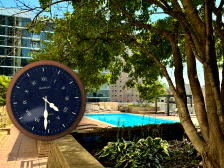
4.31
